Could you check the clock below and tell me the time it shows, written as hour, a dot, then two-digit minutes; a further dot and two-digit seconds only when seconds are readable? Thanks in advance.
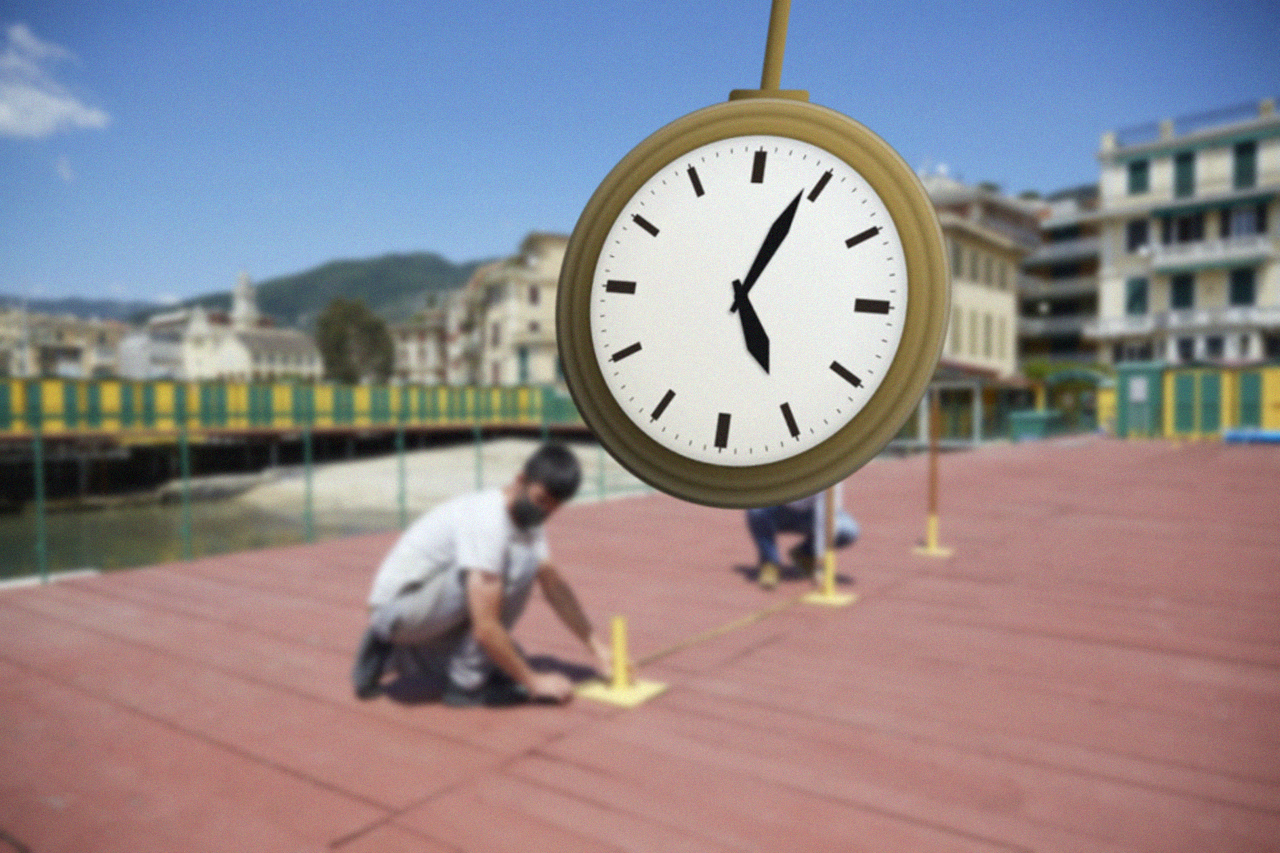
5.04
